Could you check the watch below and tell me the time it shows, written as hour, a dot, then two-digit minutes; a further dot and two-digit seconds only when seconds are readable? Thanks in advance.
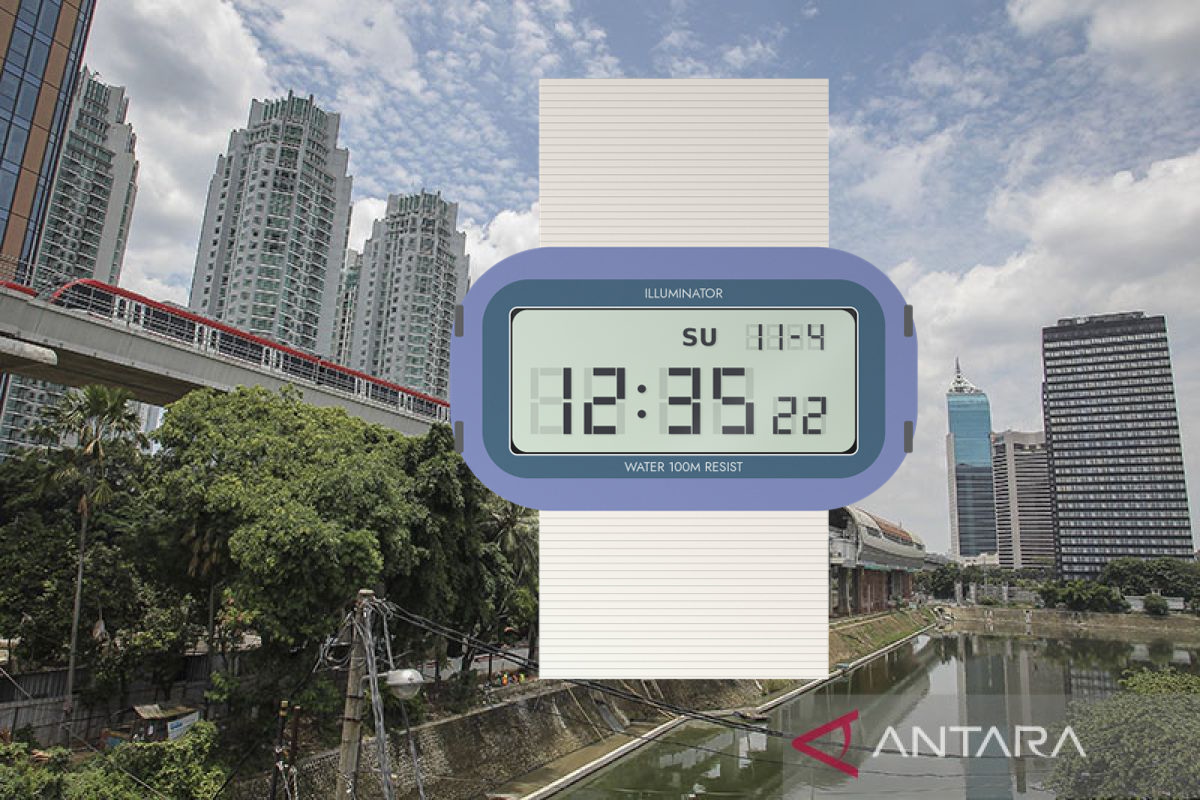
12.35.22
